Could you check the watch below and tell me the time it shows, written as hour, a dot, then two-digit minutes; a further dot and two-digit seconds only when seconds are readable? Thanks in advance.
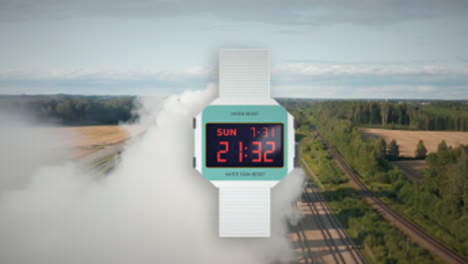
21.32
